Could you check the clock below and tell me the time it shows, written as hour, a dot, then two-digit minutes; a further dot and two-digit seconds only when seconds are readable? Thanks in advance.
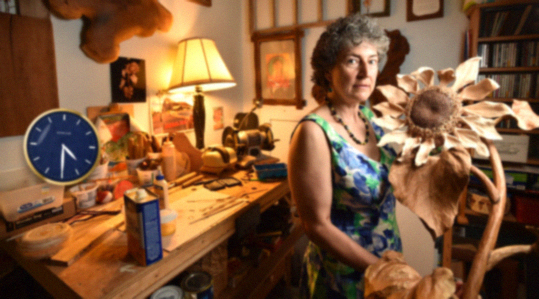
4.30
